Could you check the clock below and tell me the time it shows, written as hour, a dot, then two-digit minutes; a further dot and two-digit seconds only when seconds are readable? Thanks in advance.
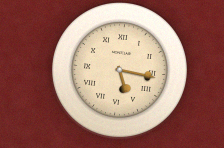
5.16
